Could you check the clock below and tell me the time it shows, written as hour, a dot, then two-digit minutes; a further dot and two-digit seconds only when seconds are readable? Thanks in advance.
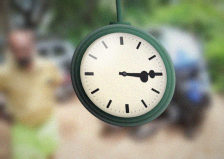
3.15
